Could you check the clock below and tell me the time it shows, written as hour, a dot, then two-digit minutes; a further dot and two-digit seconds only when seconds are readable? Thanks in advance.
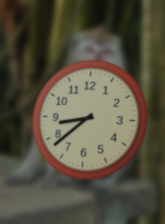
8.38
